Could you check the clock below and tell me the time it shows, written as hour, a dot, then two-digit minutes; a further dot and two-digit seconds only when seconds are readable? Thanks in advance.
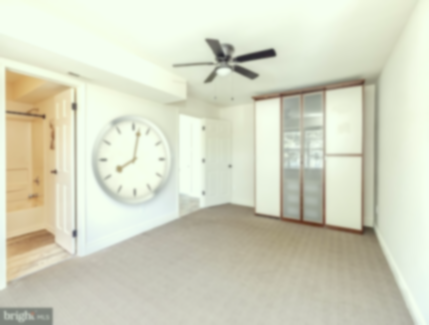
8.02
